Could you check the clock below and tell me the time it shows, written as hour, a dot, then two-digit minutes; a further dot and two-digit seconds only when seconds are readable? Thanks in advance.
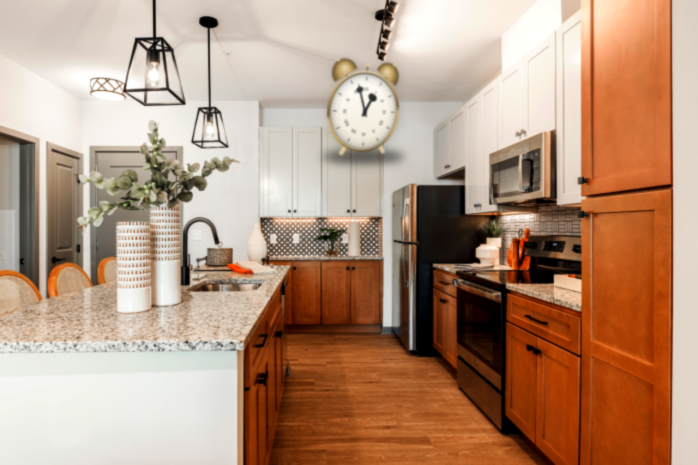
12.57
